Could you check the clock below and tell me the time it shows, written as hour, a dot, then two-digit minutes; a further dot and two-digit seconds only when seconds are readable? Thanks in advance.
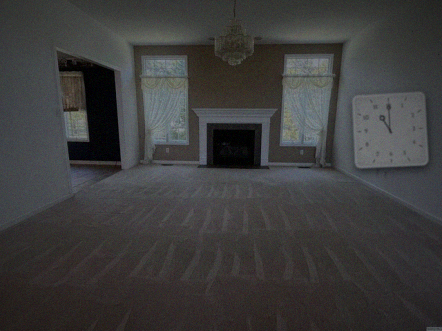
11.00
